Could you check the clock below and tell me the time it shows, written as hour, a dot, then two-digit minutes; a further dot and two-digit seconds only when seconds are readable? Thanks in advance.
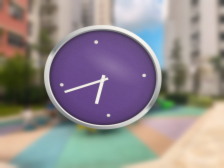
6.43
